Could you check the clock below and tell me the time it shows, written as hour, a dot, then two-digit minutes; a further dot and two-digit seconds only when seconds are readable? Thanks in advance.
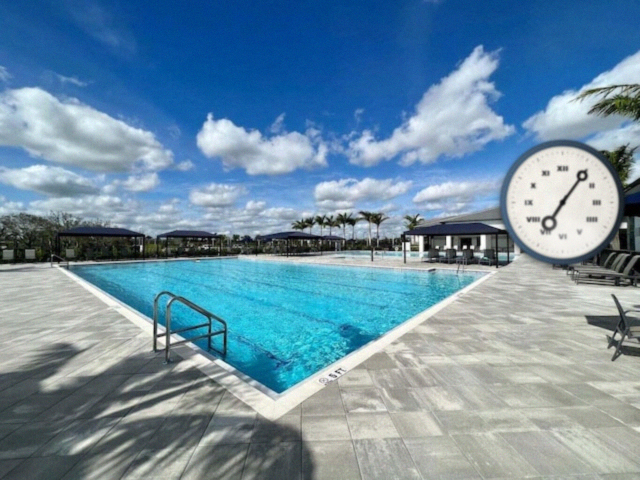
7.06
